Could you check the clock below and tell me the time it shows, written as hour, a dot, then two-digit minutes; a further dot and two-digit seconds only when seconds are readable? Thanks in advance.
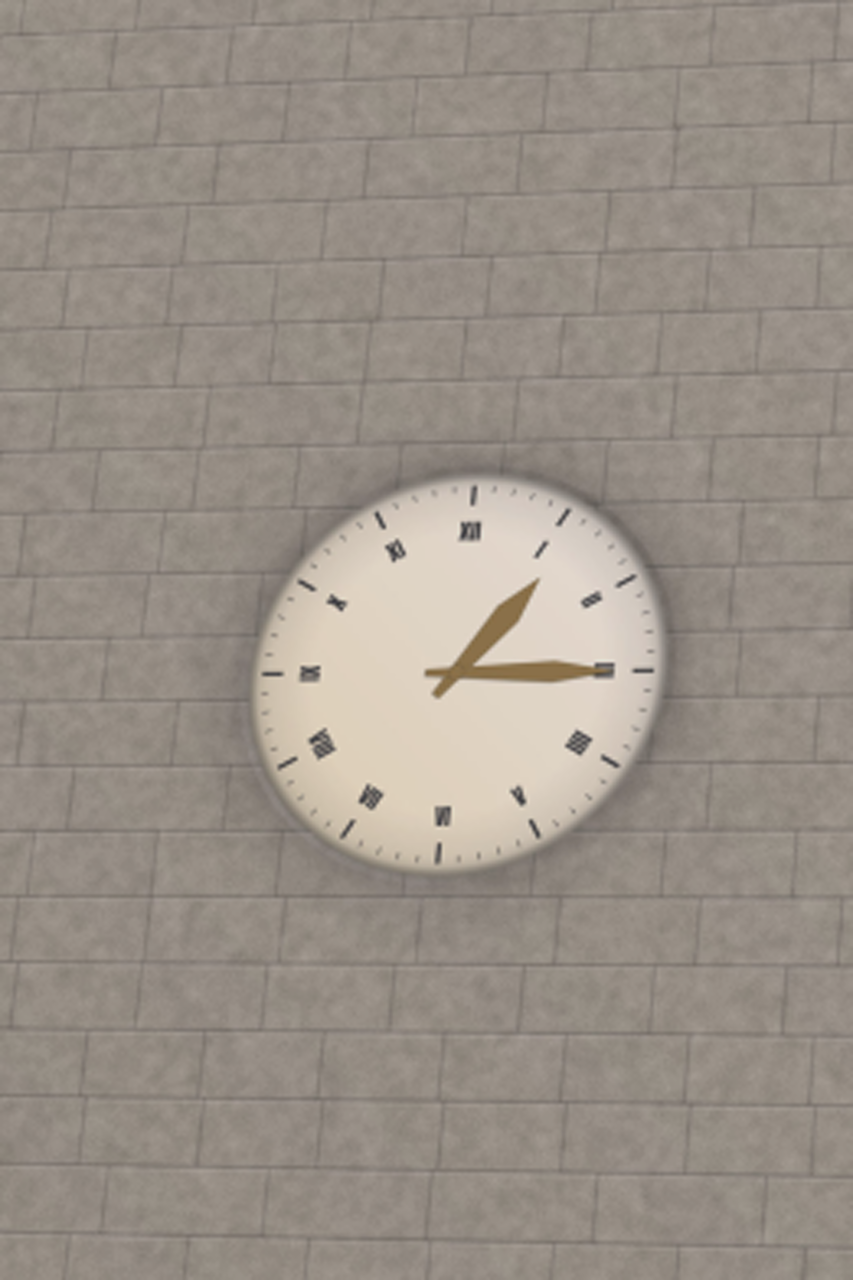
1.15
